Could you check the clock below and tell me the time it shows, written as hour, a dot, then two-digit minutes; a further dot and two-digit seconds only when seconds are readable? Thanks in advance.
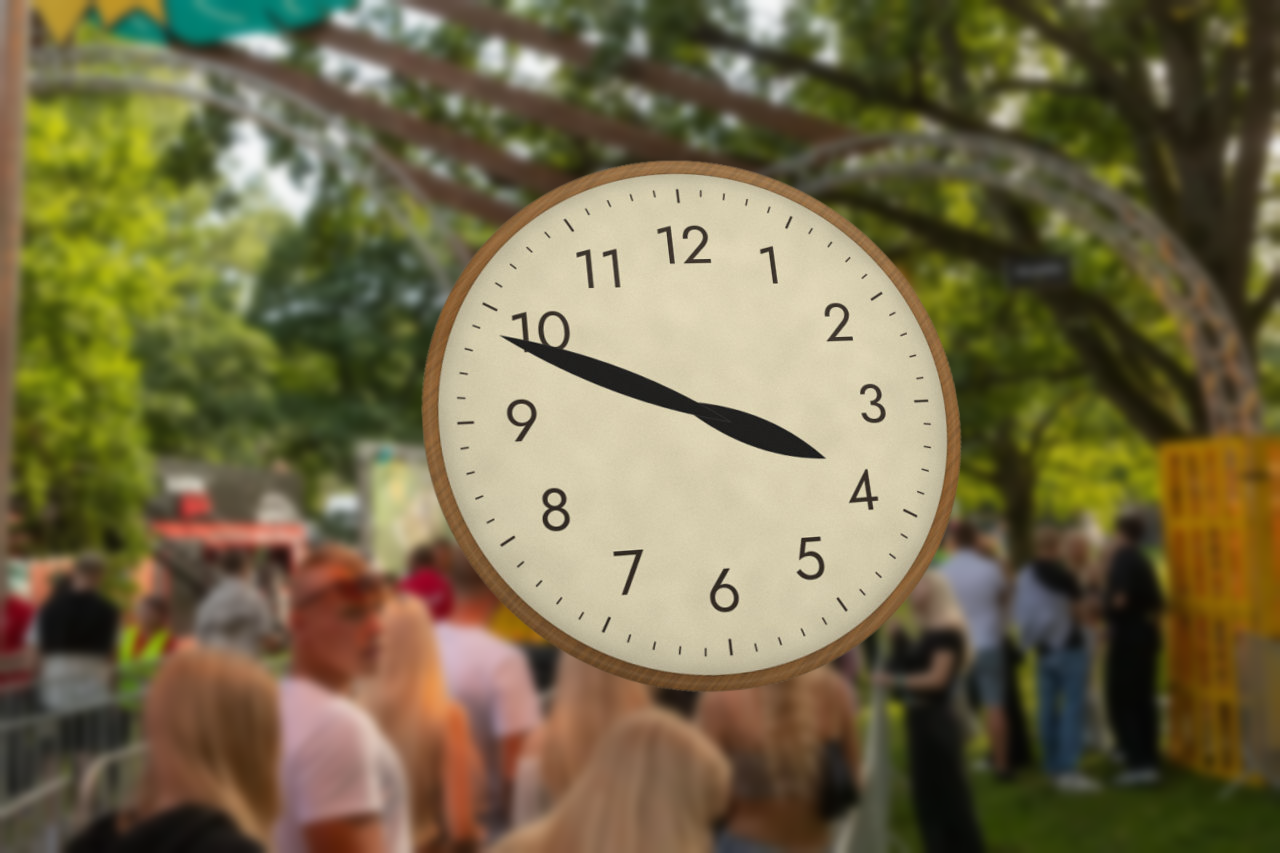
3.49
